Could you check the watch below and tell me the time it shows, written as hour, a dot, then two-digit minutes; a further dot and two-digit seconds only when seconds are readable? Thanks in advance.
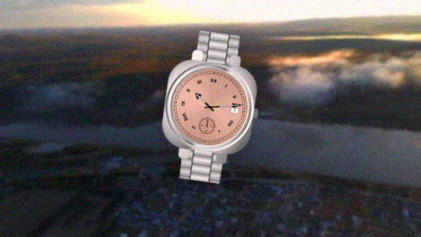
10.13
